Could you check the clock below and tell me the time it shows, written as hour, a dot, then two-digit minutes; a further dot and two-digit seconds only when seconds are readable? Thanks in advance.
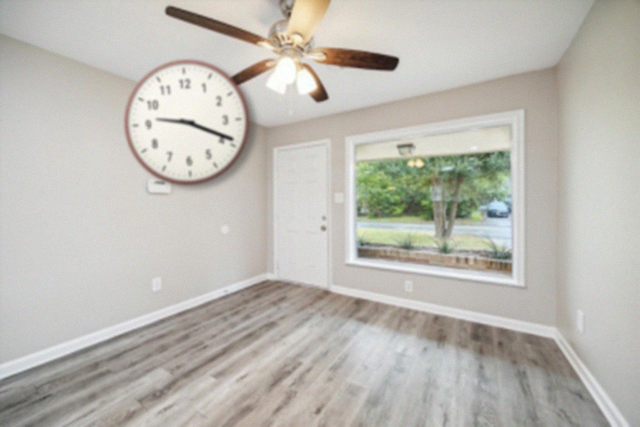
9.19
